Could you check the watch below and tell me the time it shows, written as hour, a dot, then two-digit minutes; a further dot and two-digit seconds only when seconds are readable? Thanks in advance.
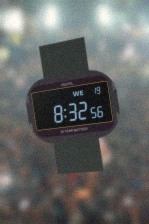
8.32.56
